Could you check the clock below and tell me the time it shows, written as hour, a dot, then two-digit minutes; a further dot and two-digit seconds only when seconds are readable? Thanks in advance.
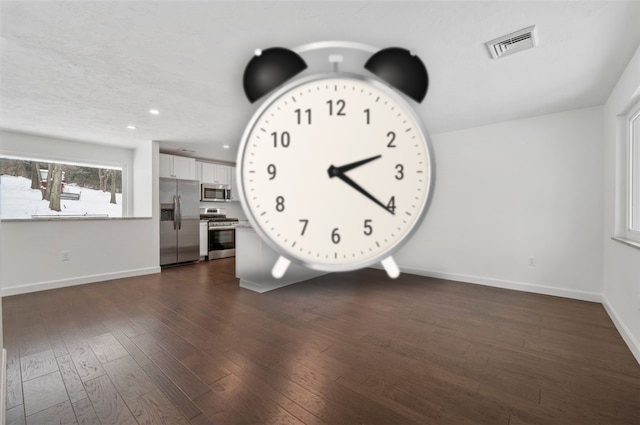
2.21
